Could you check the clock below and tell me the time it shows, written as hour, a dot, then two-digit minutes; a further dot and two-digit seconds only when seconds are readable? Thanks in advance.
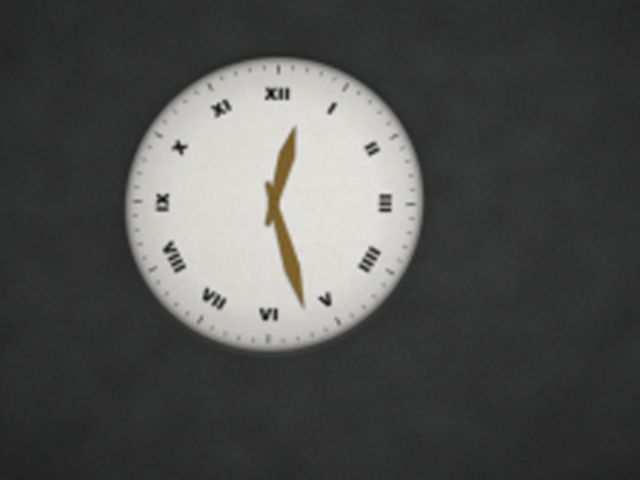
12.27
